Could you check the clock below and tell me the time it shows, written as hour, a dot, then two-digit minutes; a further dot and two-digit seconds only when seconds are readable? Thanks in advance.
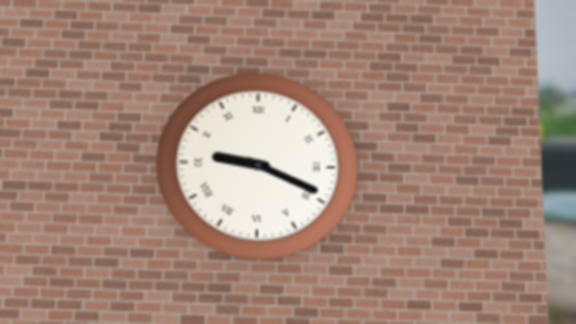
9.19
